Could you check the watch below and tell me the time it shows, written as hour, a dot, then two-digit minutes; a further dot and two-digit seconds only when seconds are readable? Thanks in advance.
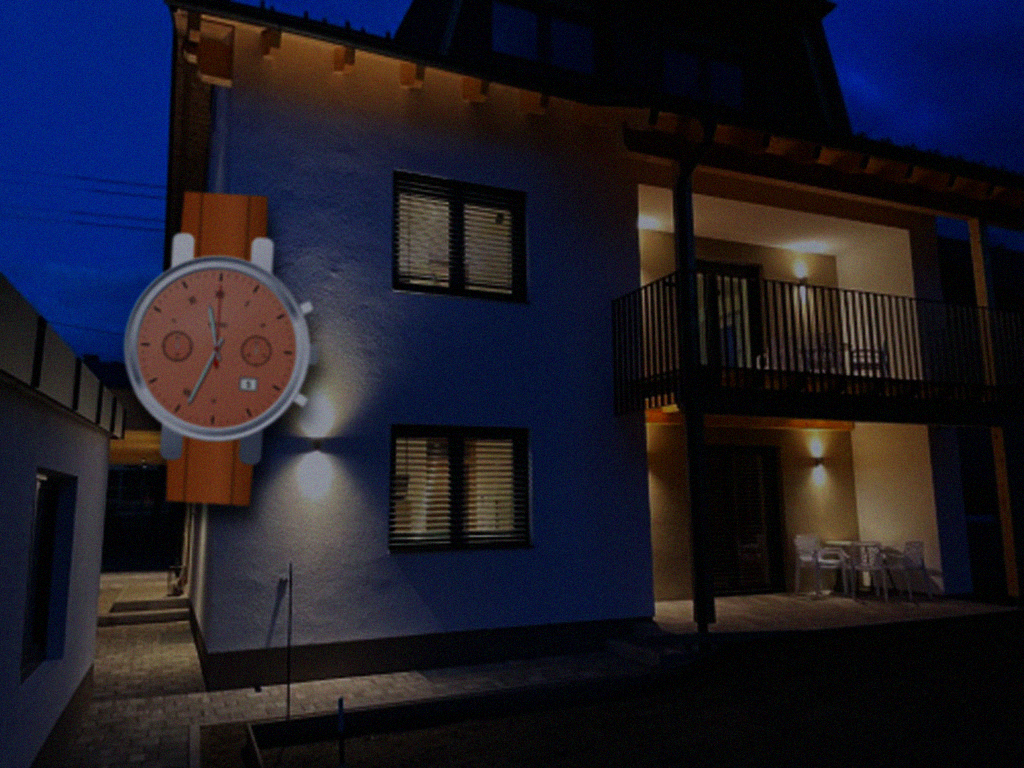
11.34
